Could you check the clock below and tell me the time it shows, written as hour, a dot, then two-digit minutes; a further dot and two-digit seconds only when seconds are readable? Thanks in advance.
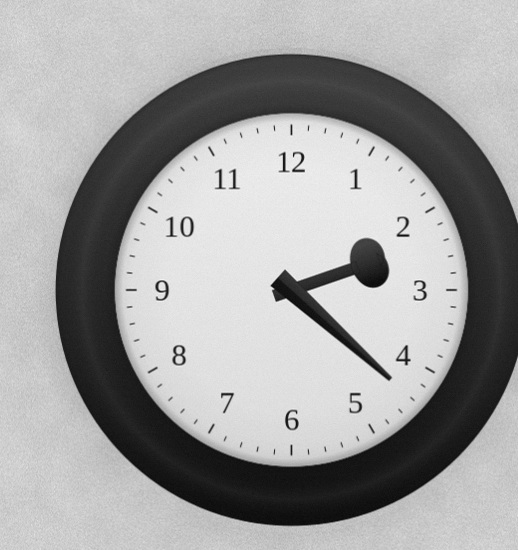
2.22
